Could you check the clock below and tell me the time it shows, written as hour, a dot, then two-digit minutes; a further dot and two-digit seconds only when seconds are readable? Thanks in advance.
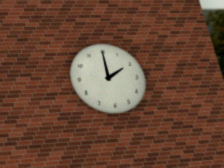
2.00
